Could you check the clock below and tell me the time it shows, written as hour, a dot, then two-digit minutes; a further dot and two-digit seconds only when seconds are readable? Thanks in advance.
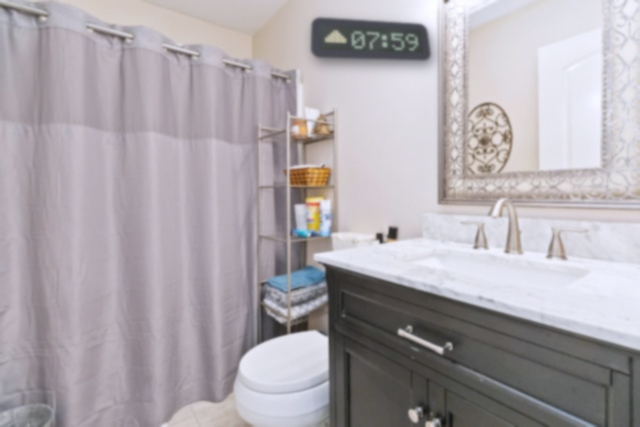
7.59
